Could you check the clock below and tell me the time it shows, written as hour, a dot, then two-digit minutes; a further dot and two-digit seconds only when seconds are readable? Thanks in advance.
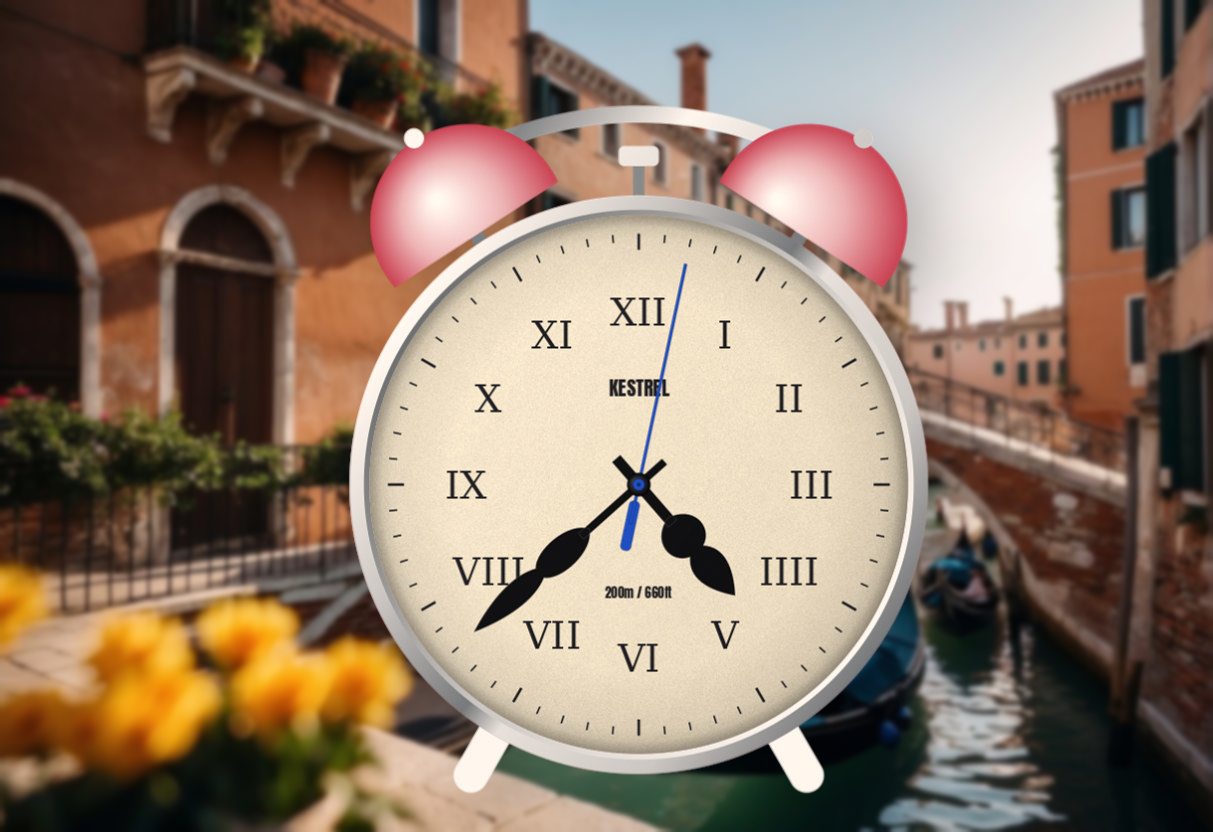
4.38.02
